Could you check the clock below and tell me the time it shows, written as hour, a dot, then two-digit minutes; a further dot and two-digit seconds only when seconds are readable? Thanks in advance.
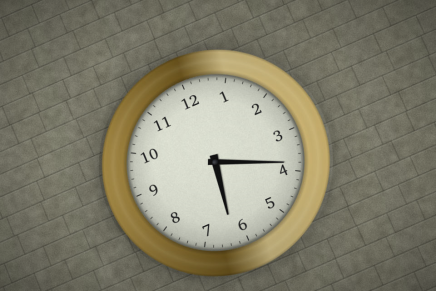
6.19
